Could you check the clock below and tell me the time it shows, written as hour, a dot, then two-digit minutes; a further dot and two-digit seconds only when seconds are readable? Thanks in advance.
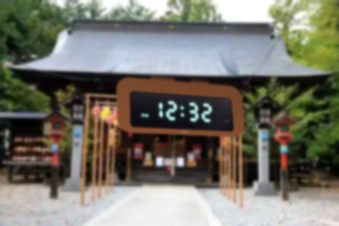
12.32
